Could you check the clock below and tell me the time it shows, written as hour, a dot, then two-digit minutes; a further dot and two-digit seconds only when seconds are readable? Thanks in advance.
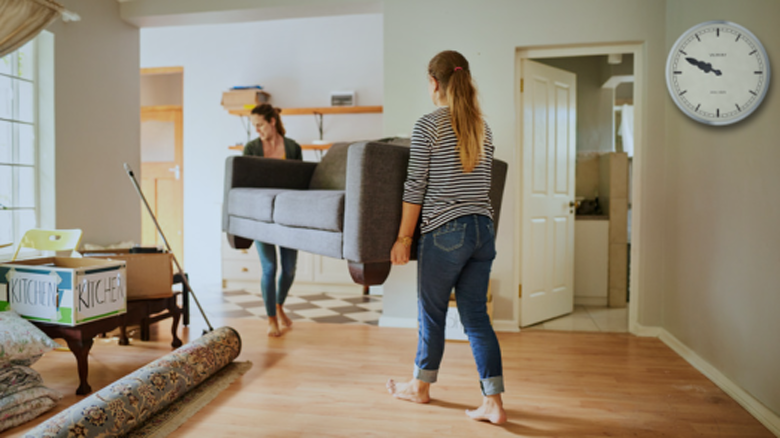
9.49
